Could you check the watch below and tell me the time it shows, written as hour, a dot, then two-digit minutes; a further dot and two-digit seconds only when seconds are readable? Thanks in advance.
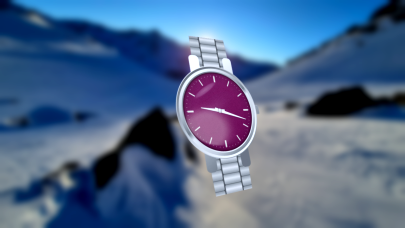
9.18
